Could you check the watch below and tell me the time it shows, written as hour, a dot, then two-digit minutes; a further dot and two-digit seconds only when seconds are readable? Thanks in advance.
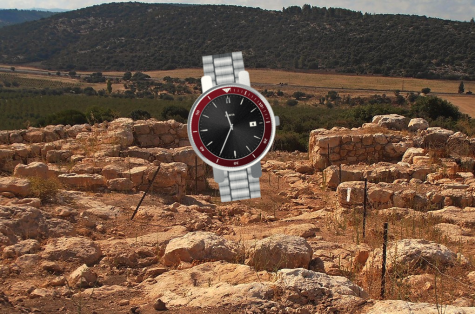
11.35
